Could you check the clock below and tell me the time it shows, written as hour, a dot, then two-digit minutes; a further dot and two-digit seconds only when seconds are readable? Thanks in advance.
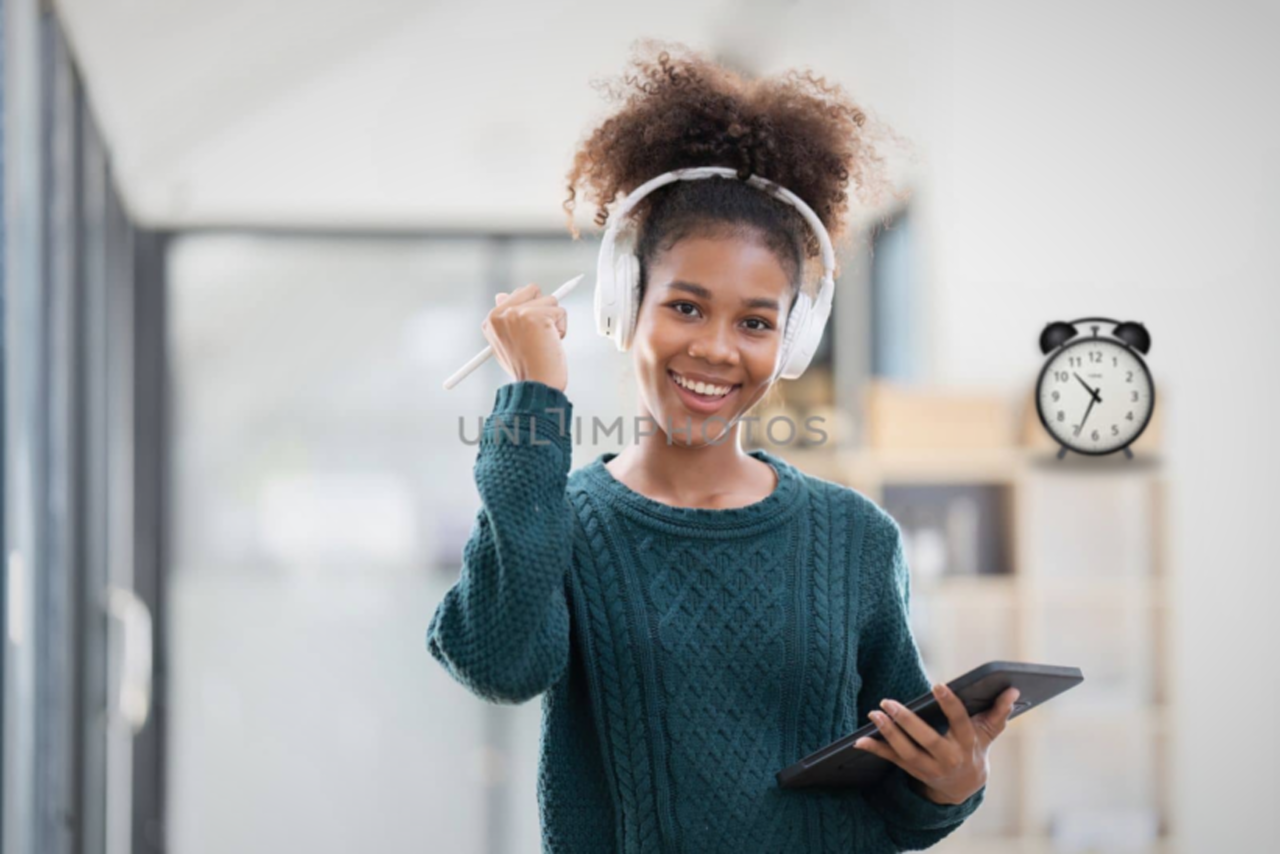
10.34
